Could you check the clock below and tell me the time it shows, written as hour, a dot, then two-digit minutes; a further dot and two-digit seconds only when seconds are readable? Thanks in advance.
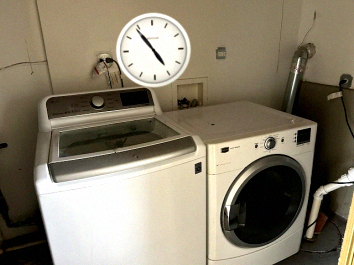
4.54
